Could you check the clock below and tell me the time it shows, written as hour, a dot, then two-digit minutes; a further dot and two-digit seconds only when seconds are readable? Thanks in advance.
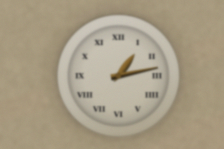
1.13
